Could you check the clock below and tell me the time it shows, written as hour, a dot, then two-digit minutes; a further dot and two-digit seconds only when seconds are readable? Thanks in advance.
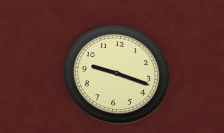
9.17
